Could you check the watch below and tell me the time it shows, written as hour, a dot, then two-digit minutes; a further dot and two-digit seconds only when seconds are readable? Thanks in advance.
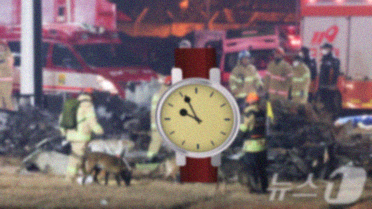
9.56
